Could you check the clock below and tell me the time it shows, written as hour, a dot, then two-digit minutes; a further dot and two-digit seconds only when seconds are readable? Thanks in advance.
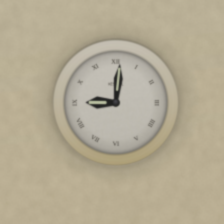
9.01
